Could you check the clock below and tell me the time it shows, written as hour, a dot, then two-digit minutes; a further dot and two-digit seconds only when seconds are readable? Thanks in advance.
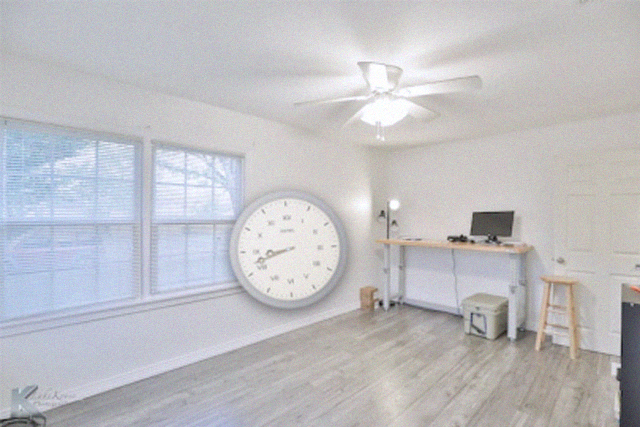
8.42
